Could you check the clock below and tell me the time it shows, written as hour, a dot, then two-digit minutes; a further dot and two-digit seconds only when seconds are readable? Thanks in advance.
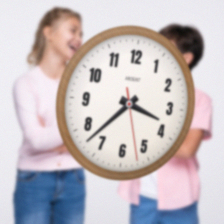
3.37.27
